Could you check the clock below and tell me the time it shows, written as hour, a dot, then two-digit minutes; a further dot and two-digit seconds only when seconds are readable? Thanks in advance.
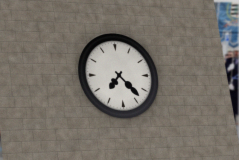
7.23
